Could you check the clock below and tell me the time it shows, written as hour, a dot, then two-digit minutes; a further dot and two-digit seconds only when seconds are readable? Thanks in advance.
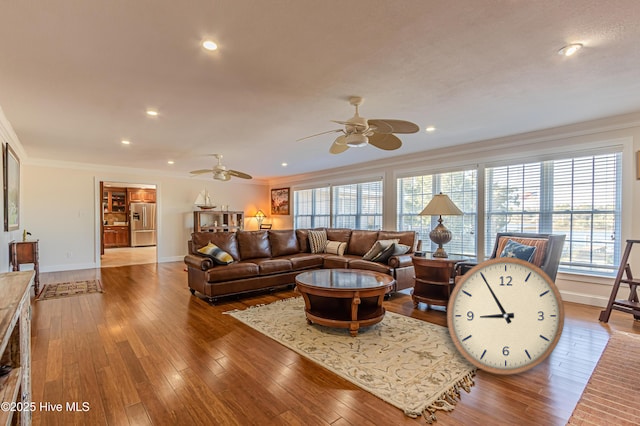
8.55
